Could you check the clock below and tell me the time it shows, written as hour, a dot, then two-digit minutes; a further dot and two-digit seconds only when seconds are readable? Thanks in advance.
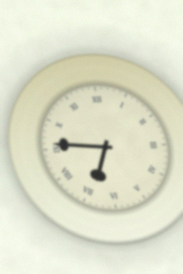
6.46
